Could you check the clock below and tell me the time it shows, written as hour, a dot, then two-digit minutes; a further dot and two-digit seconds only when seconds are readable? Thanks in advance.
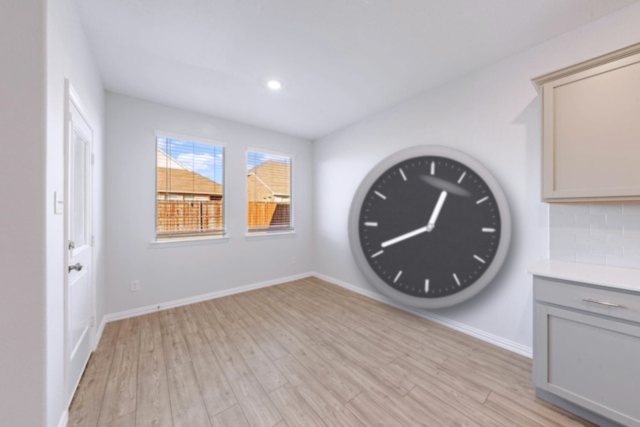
12.41
